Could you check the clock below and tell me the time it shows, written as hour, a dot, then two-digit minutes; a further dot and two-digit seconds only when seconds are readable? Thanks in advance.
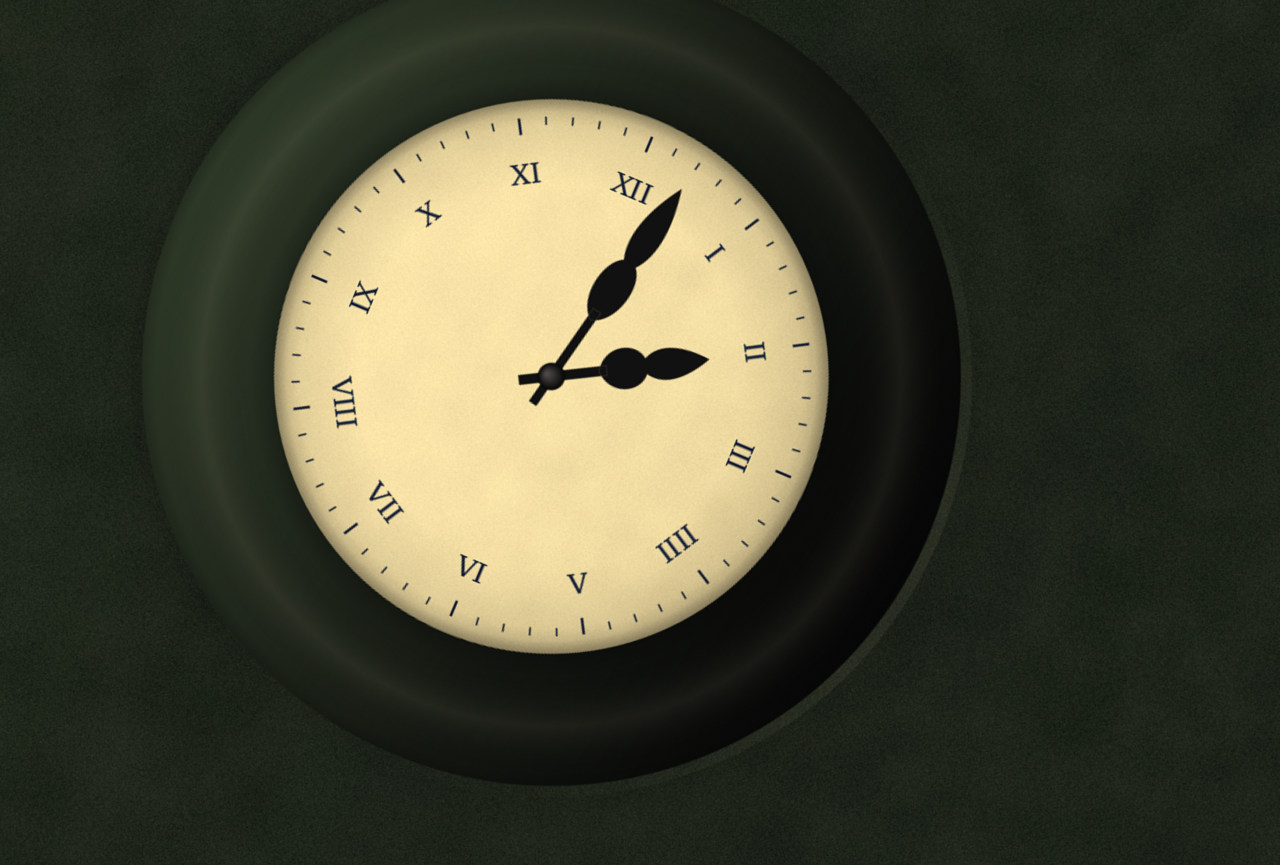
2.02
